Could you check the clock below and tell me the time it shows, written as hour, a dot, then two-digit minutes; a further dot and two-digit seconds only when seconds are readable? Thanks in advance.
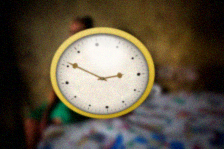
2.51
